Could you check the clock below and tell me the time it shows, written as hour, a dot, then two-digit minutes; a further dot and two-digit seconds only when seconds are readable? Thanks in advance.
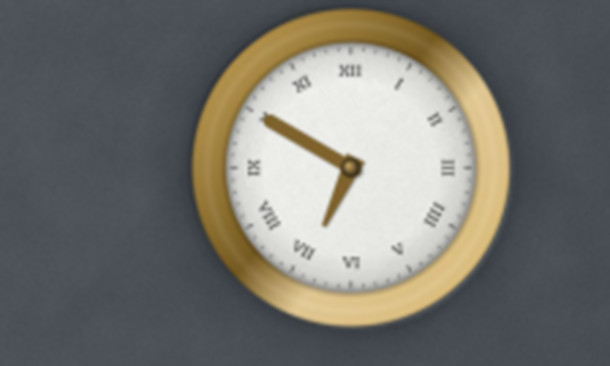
6.50
